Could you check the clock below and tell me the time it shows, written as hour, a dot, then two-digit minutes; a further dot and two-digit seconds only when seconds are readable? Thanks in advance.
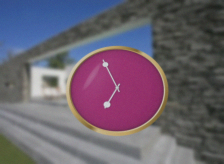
6.56
